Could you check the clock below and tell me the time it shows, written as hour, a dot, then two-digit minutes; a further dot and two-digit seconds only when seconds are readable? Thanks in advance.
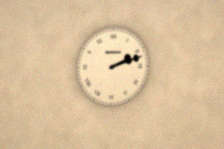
2.12
